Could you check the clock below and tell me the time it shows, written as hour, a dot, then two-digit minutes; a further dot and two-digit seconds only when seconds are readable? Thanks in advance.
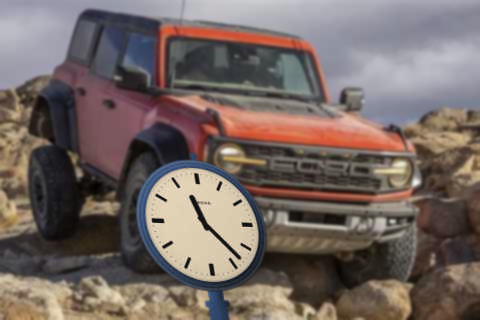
11.23
